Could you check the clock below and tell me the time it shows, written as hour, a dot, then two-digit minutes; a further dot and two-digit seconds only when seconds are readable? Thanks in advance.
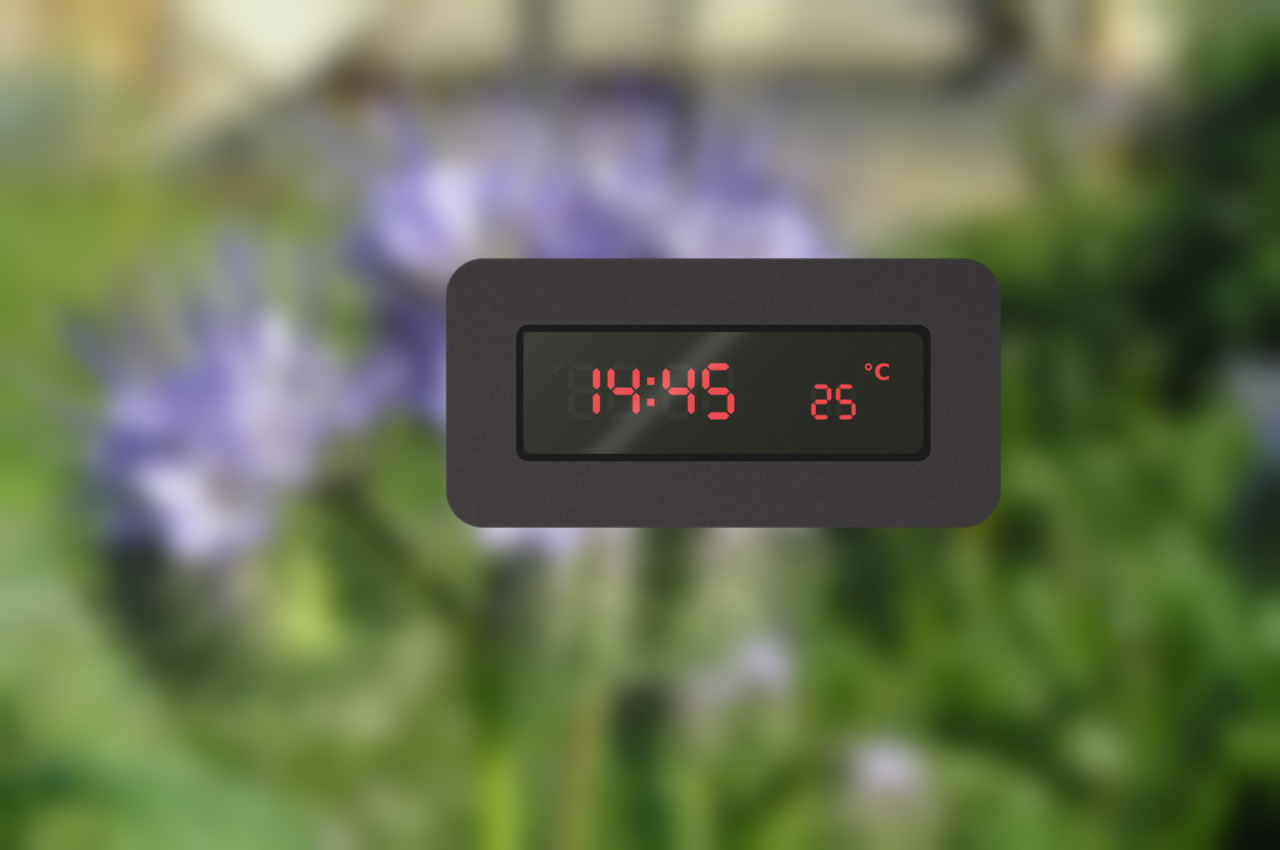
14.45
